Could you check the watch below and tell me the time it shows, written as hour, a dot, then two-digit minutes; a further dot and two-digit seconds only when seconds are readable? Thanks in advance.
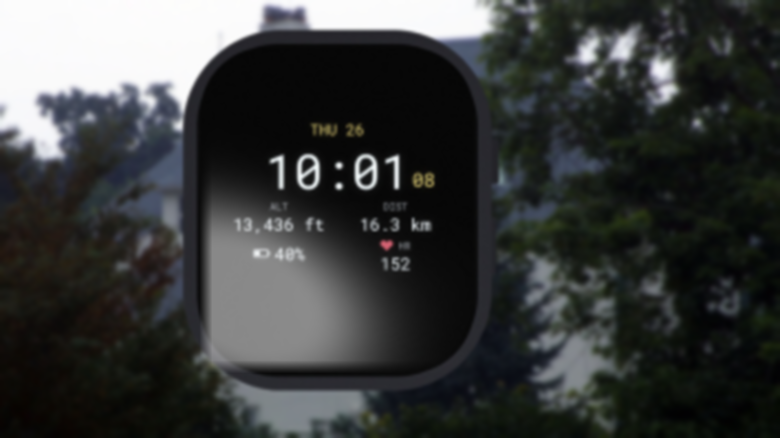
10.01.08
